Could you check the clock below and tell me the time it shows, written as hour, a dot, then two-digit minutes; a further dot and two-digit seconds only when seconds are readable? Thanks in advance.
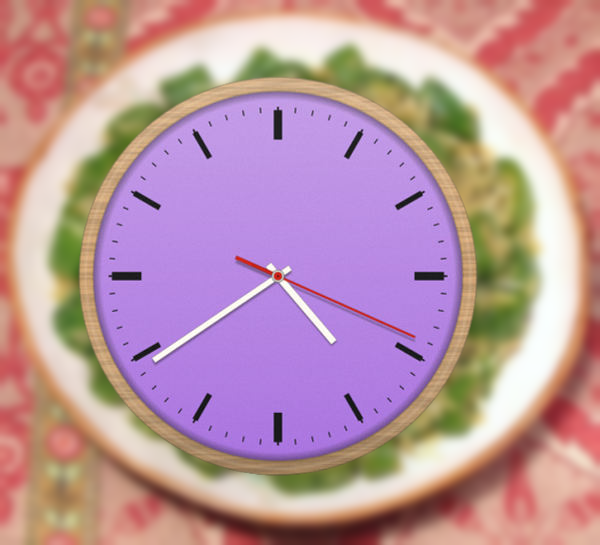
4.39.19
